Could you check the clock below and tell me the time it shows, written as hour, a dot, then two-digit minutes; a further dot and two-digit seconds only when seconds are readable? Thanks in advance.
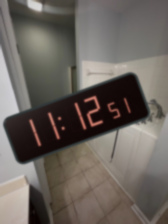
11.12.51
